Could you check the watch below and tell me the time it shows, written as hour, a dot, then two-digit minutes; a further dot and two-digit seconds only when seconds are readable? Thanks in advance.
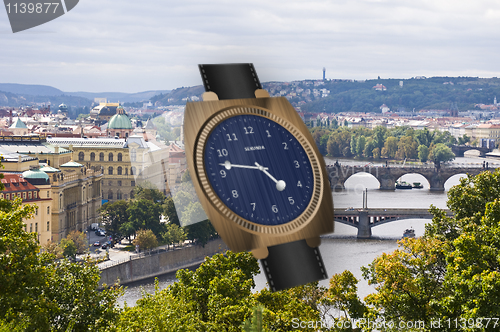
4.47
